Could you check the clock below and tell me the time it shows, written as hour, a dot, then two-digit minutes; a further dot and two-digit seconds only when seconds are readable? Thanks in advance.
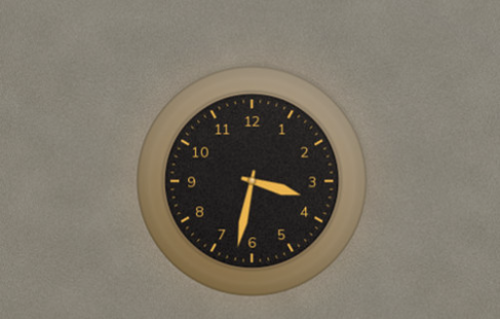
3.32
